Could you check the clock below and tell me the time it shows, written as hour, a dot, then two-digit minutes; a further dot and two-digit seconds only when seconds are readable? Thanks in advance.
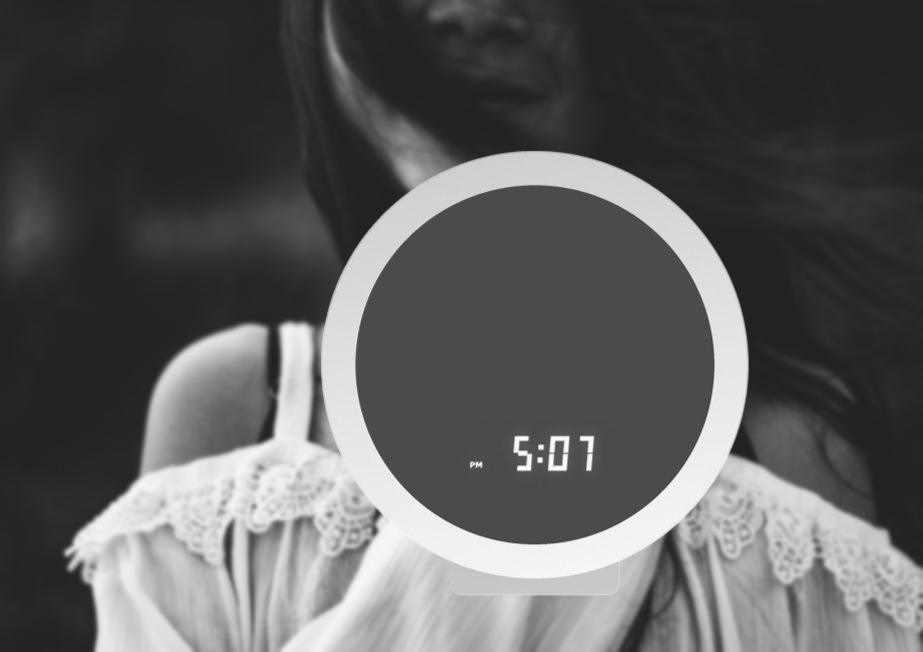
5.07
